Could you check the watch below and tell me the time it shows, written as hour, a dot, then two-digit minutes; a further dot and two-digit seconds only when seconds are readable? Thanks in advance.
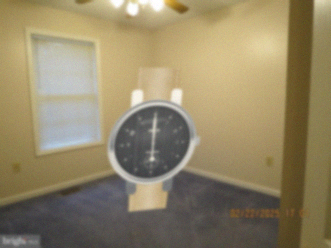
6.00
